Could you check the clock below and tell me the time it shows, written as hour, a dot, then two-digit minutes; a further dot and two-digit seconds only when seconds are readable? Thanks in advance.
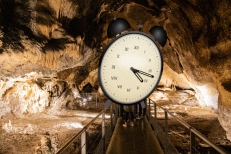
4.17
